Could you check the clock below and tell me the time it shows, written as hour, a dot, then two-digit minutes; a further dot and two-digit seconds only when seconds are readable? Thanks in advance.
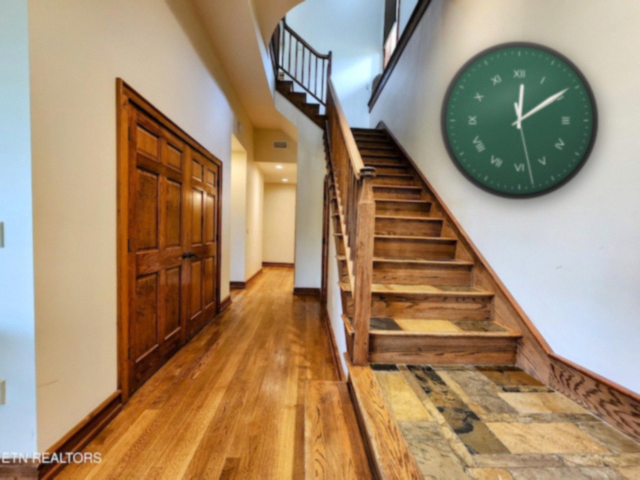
12.09.28
